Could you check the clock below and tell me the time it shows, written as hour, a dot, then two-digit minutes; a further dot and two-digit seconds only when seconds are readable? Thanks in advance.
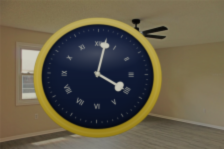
4.02
